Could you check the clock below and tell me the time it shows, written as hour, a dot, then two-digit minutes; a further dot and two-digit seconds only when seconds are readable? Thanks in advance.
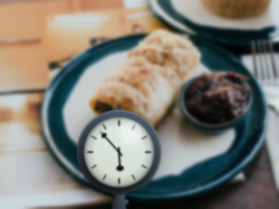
5.53
